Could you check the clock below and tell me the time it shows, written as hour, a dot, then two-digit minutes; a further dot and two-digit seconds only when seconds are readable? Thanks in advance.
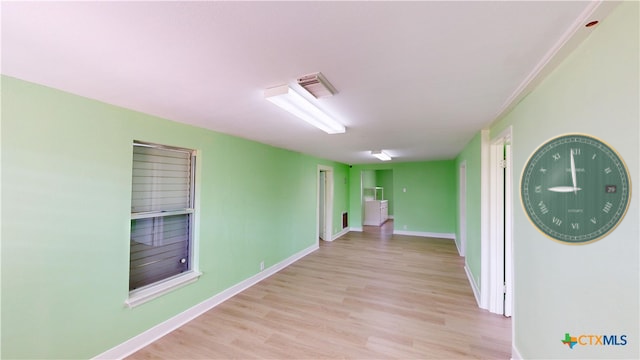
8.59
